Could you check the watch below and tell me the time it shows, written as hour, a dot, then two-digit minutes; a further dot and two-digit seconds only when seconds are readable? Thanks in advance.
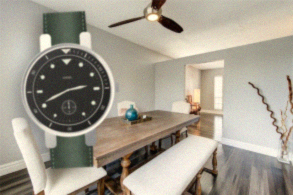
2.41
